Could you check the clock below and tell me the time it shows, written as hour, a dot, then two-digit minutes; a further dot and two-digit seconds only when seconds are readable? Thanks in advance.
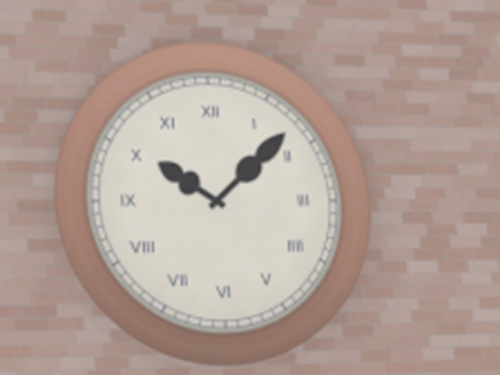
10.08
